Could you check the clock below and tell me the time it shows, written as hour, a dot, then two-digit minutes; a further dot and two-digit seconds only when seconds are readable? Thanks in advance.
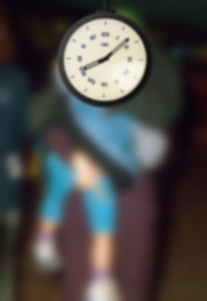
8.08
